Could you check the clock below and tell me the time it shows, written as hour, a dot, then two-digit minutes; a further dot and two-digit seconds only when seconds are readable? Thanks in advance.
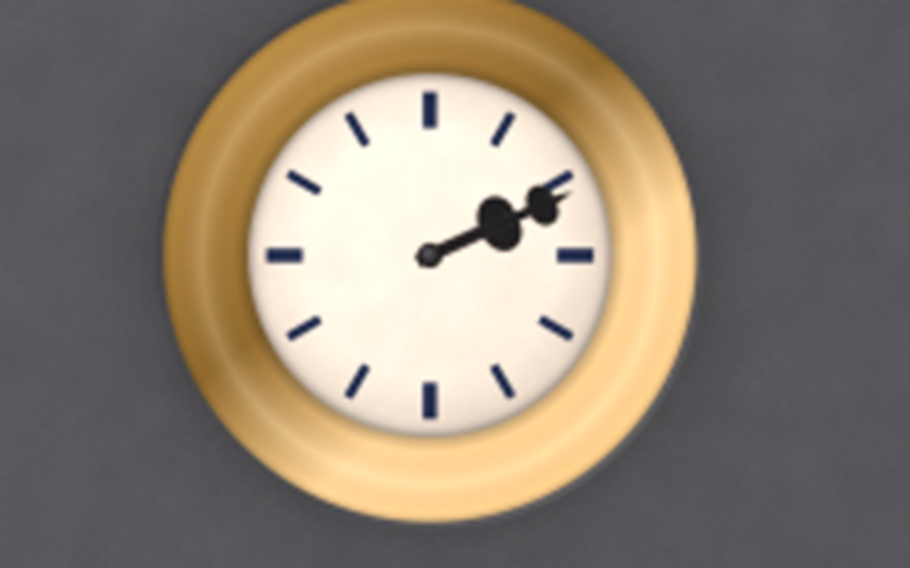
2.11
